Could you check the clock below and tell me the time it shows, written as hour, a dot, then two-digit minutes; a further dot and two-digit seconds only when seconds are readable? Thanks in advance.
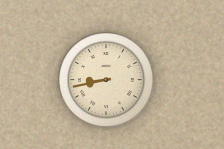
8.43
